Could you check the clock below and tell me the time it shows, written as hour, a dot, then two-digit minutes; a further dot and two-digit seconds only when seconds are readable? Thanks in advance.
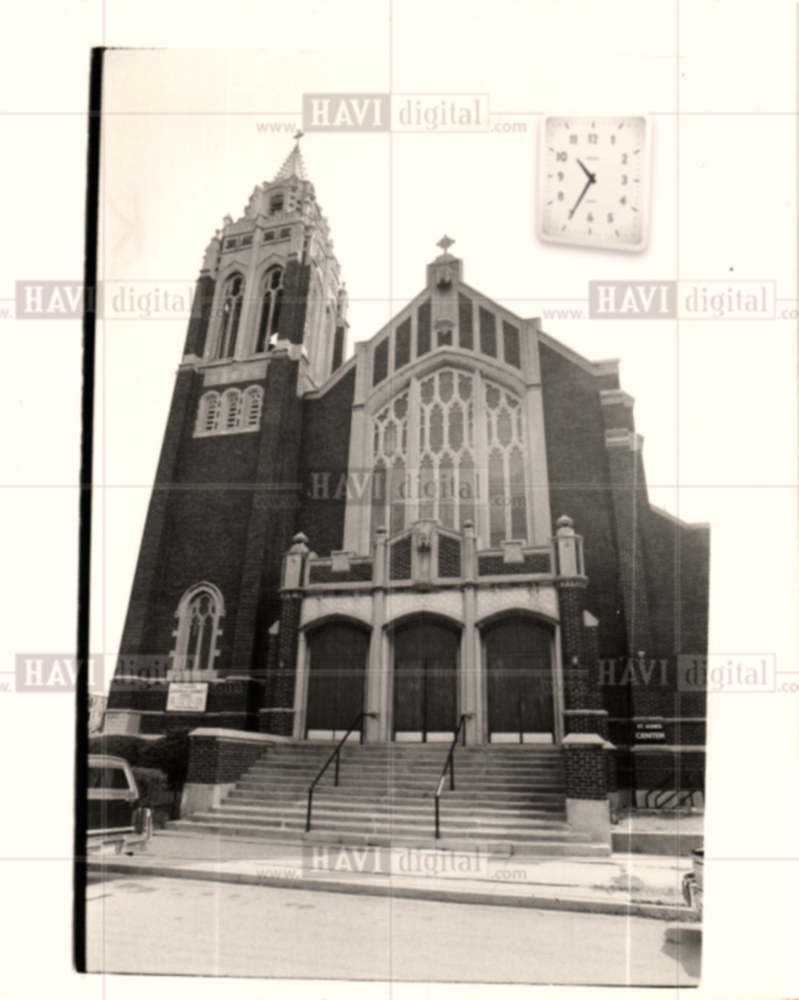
10.35
